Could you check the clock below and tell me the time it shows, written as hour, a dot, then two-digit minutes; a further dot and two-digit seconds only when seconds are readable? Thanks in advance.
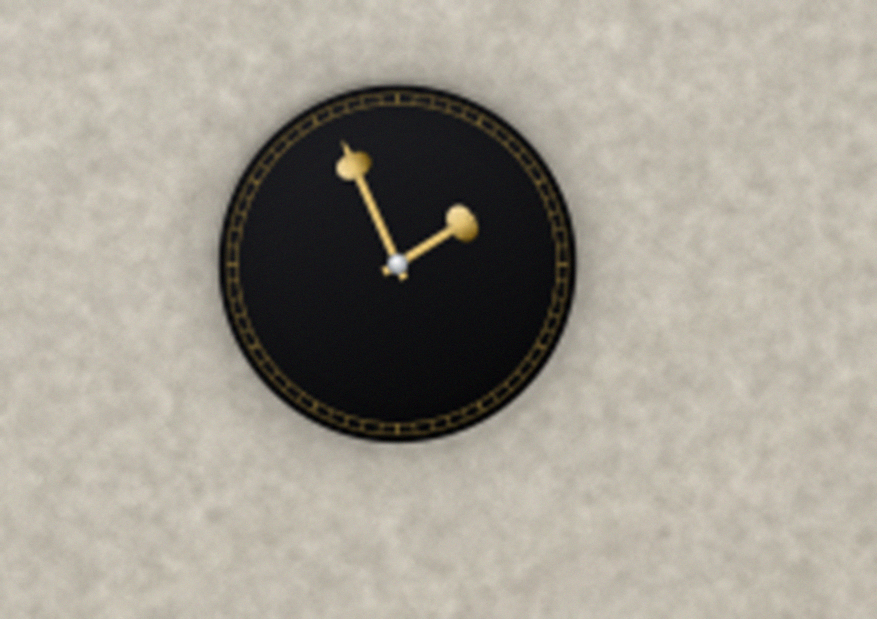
1.56
